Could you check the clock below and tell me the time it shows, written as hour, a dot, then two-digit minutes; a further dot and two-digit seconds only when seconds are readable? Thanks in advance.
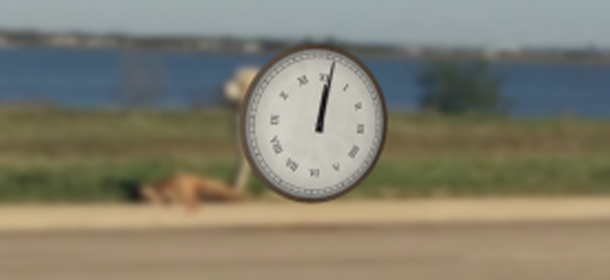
12.01
